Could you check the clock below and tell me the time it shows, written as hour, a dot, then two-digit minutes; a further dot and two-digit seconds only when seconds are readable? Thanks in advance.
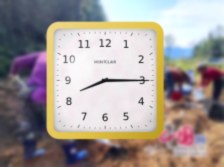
8.15
